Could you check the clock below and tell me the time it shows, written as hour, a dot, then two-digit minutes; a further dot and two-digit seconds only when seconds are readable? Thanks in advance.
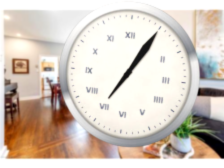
7.05
